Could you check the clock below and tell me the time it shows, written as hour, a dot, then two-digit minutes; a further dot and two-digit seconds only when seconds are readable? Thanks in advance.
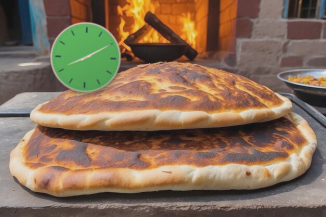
8.10
